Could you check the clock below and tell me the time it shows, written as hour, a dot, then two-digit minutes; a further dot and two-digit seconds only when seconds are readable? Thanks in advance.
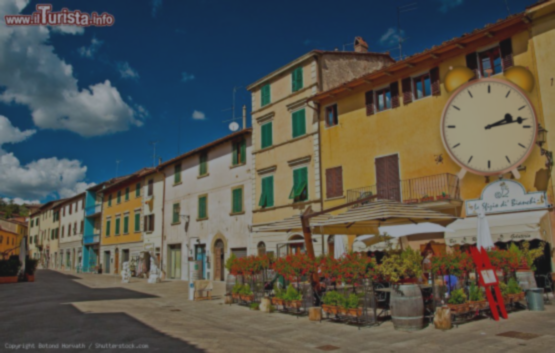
2.13
